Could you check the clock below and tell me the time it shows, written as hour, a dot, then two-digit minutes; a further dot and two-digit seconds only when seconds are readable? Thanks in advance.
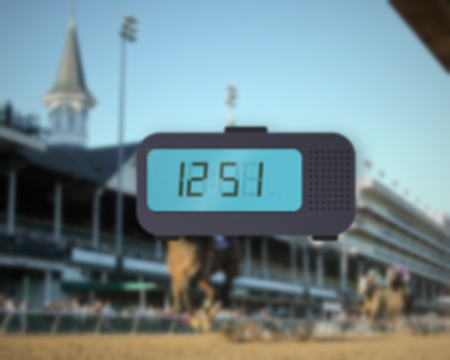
12.51
